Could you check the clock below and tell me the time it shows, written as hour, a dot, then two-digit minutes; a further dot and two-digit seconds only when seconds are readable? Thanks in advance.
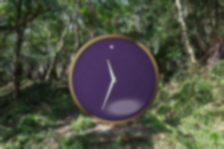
11.34
